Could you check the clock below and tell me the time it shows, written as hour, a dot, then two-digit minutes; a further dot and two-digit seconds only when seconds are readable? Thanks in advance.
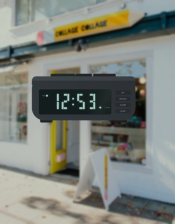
12.53
